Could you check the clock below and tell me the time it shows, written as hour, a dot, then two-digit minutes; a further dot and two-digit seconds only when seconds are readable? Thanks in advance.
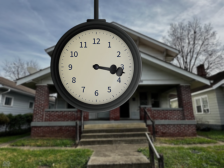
3.17
